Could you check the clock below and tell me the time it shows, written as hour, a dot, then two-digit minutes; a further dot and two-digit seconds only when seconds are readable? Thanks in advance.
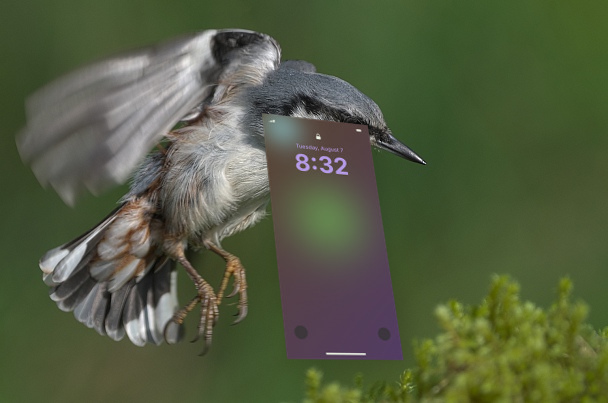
8.32
